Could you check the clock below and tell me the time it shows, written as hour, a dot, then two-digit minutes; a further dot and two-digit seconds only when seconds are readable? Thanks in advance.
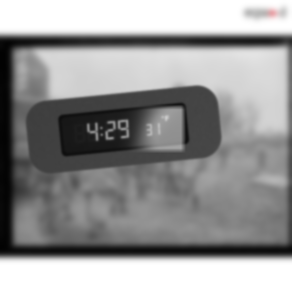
4.29
